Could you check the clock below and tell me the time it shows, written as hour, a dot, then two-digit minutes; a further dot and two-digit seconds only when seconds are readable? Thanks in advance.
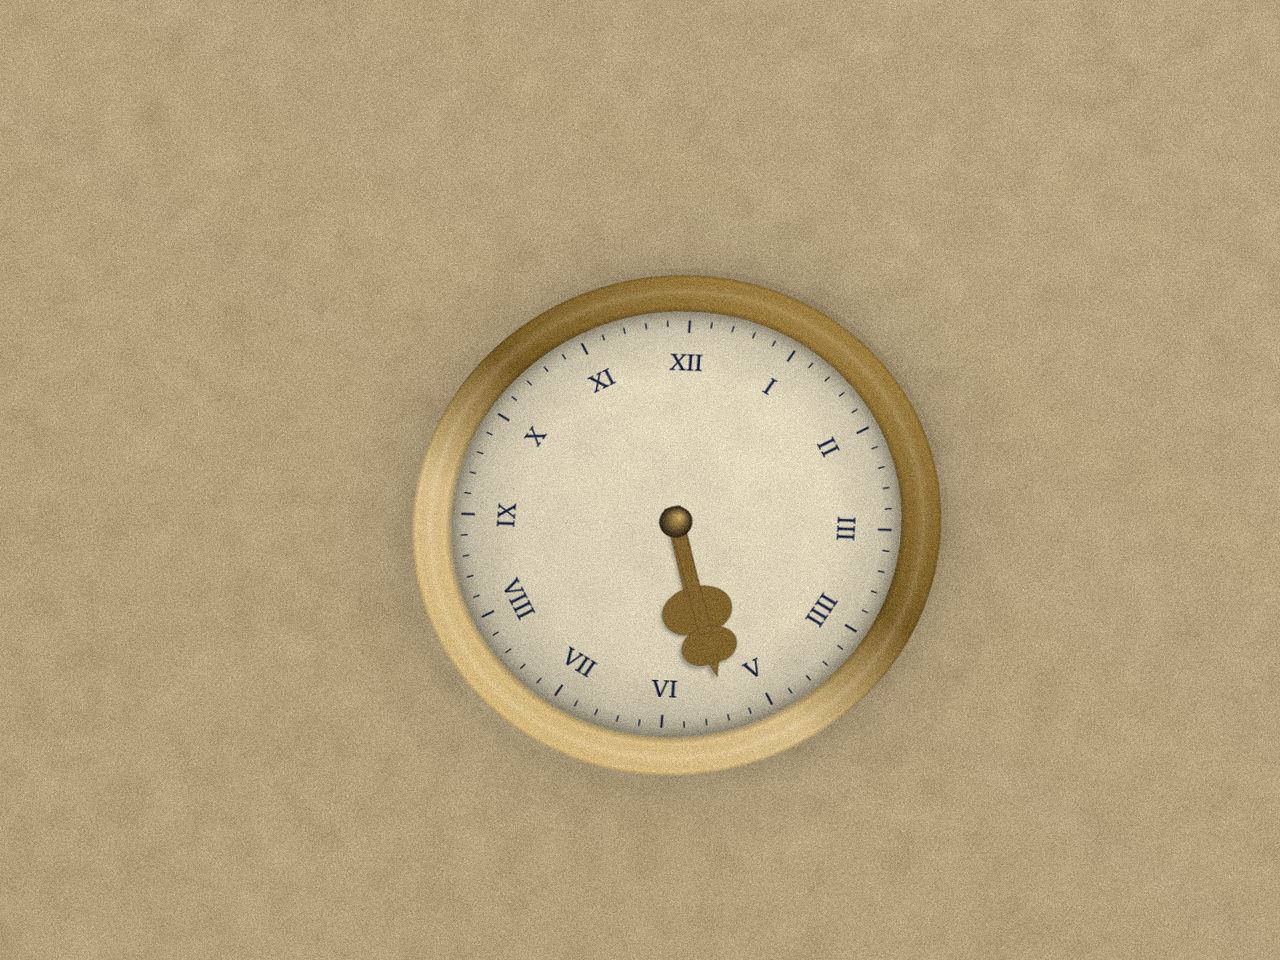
5.27
